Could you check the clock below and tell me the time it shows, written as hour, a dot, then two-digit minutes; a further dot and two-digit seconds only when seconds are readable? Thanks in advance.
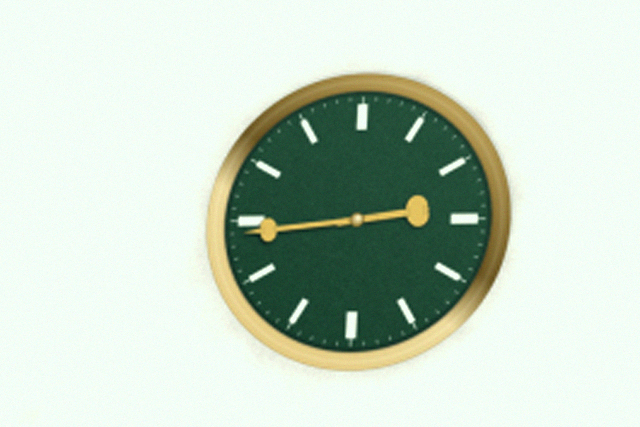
2.44
